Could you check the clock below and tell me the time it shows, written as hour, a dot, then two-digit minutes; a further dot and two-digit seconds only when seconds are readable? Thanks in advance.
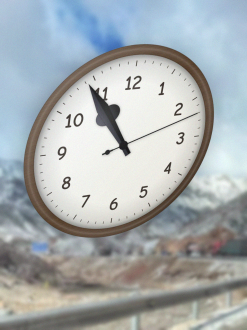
10.54.12
